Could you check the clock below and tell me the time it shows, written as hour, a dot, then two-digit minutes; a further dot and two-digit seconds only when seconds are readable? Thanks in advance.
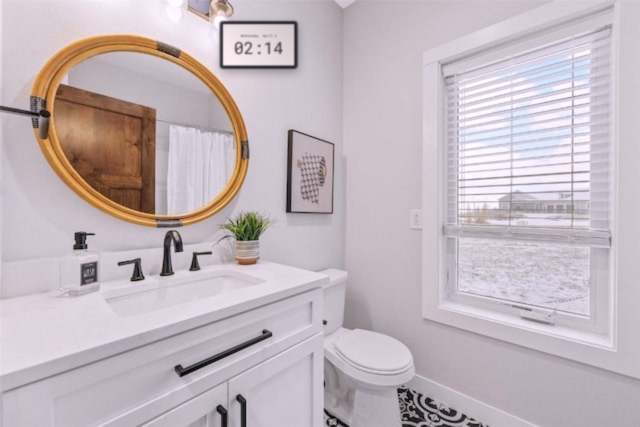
2.14
